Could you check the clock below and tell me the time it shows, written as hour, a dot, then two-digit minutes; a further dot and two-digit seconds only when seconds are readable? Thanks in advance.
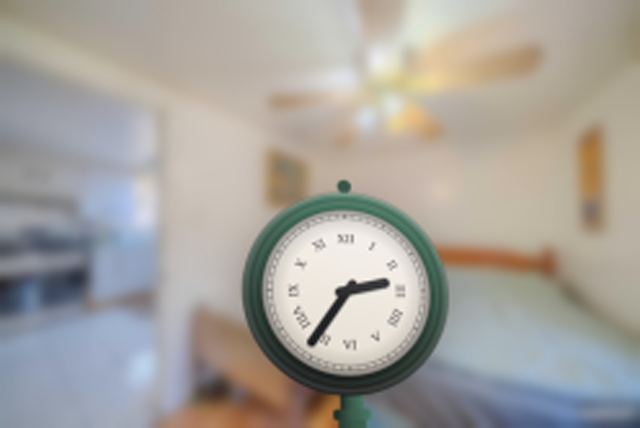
2.36
